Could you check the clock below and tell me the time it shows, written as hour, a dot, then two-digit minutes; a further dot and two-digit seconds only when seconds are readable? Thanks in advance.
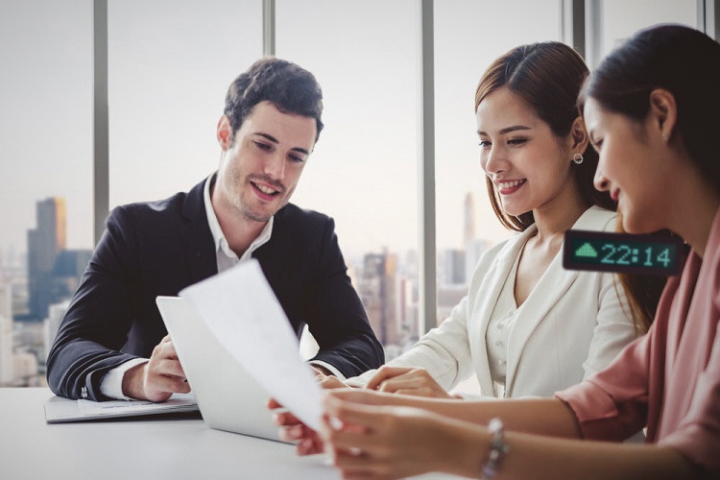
22.14
